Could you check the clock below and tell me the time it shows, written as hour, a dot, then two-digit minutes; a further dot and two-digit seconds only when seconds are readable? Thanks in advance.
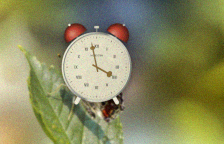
3.58
